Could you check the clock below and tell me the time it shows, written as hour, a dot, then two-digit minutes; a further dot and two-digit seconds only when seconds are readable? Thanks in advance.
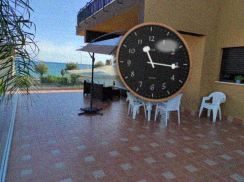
11.16
